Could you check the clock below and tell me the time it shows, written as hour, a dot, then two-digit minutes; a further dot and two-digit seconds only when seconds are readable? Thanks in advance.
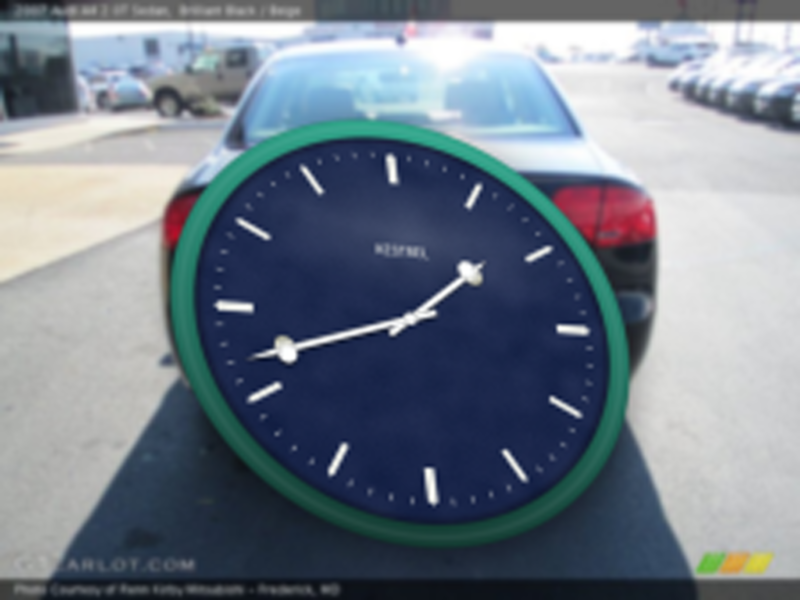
1.42
